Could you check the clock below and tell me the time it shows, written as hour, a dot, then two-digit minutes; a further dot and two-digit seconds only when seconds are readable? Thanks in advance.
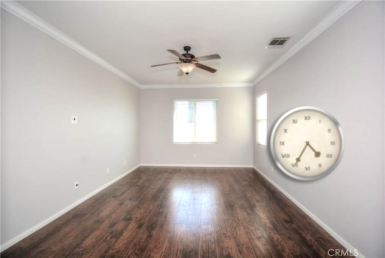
4.35
